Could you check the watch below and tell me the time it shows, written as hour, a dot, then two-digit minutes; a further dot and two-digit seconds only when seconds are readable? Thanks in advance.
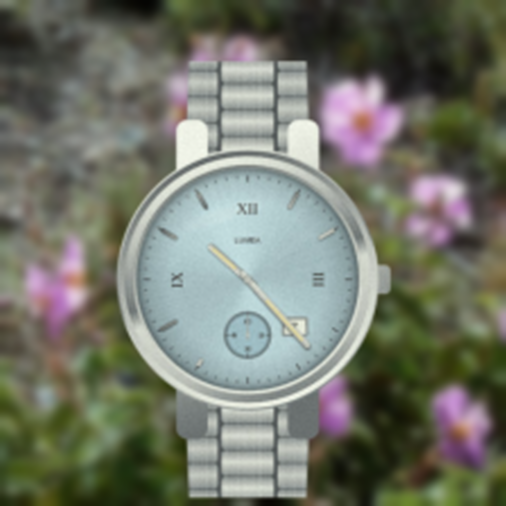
10.23
